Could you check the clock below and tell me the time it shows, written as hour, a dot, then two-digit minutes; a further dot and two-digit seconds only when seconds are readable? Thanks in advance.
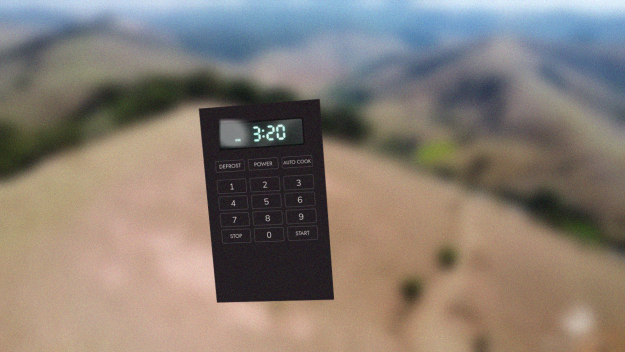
3.20
